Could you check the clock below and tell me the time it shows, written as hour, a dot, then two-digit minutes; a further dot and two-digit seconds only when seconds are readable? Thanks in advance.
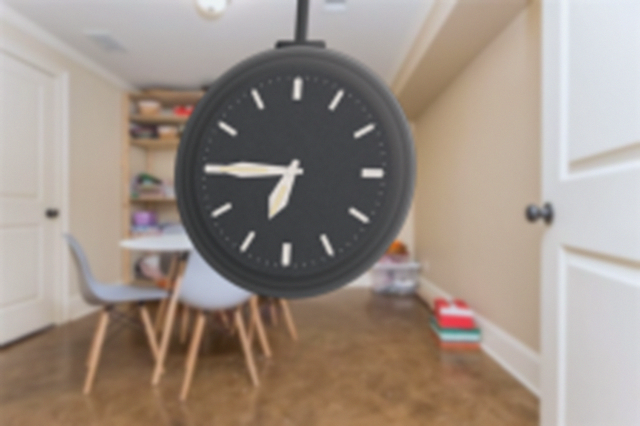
6.45
